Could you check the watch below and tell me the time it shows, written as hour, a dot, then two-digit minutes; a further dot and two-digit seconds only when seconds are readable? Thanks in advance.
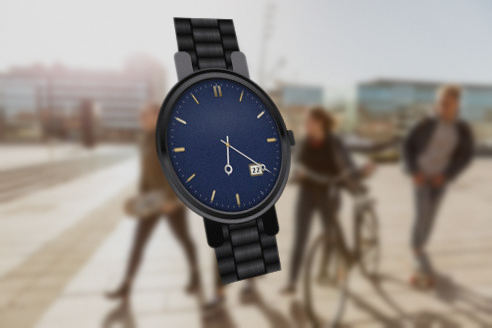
6.21
